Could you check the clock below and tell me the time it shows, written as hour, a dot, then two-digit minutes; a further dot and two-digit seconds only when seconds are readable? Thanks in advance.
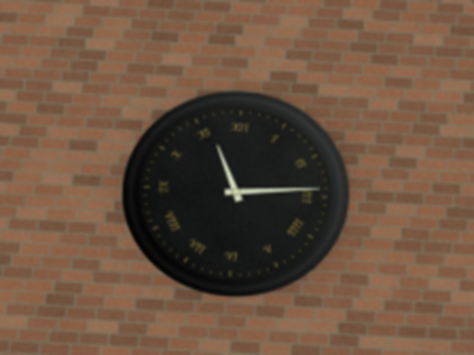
11.14
